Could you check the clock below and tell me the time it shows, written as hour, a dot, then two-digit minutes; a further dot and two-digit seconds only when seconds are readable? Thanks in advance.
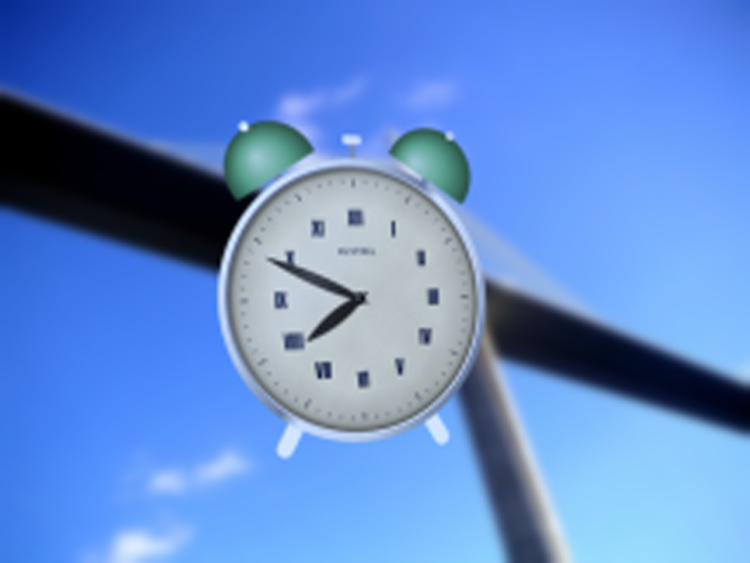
7.49
